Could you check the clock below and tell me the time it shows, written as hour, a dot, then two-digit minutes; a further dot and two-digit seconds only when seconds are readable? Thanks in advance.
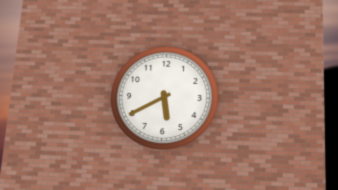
5.40
